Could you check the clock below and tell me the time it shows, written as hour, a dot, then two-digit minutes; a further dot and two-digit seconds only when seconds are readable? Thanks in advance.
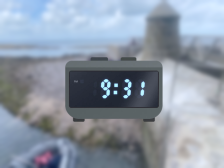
9.31
